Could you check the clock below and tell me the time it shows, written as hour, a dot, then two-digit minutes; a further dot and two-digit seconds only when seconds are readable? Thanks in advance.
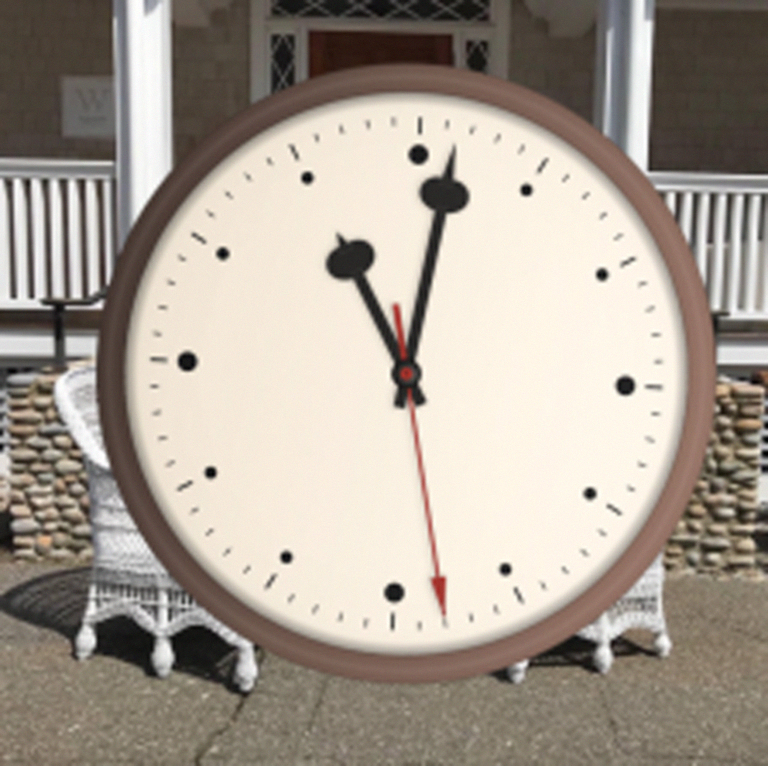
11.01.28
